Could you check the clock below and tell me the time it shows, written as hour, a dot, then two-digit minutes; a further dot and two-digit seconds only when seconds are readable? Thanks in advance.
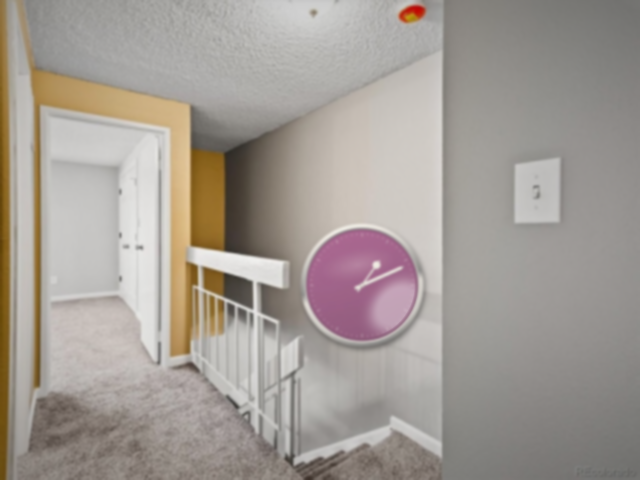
1.11
